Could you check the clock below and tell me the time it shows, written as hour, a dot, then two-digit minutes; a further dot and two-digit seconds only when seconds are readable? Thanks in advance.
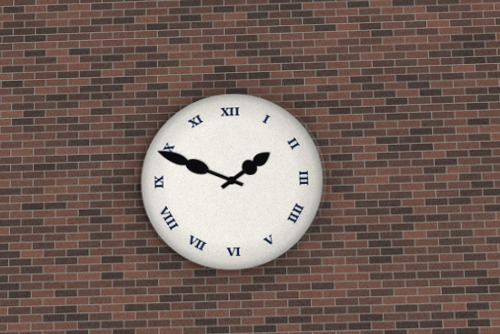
1.49
